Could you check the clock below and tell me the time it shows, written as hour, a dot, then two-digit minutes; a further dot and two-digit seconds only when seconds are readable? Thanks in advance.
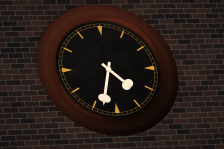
4.33
